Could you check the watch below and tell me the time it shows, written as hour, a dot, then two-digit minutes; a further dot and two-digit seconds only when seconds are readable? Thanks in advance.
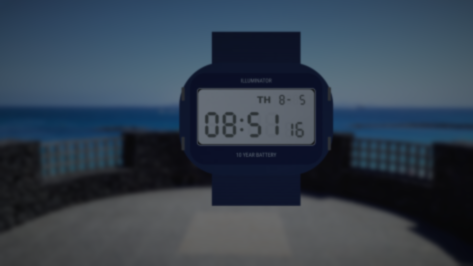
8.51.16
